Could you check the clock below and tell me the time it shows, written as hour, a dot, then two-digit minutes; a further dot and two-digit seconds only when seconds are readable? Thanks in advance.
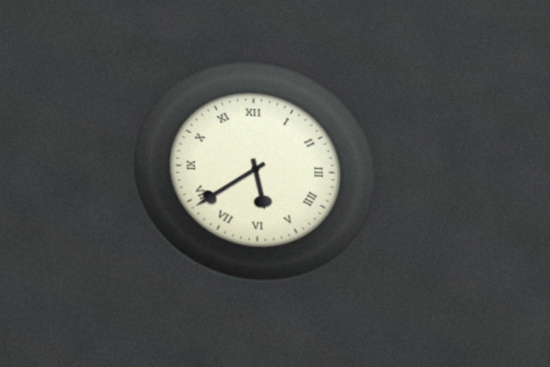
5.39
